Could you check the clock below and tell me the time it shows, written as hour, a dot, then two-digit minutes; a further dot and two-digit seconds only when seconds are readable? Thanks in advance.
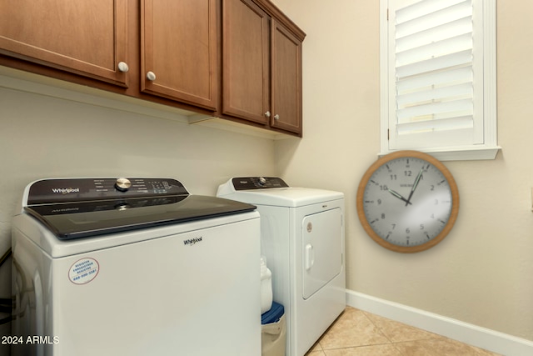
10.04
